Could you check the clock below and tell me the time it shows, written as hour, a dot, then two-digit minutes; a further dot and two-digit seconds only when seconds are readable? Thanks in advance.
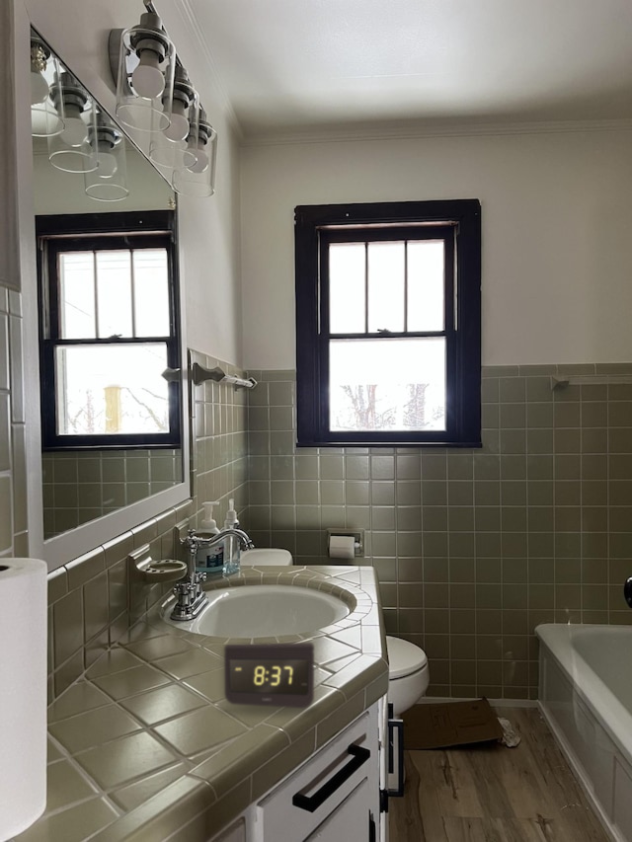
8.37
